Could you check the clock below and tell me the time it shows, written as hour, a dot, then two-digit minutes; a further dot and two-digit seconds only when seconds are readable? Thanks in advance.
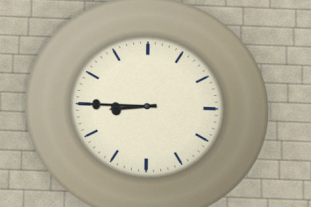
8.45
